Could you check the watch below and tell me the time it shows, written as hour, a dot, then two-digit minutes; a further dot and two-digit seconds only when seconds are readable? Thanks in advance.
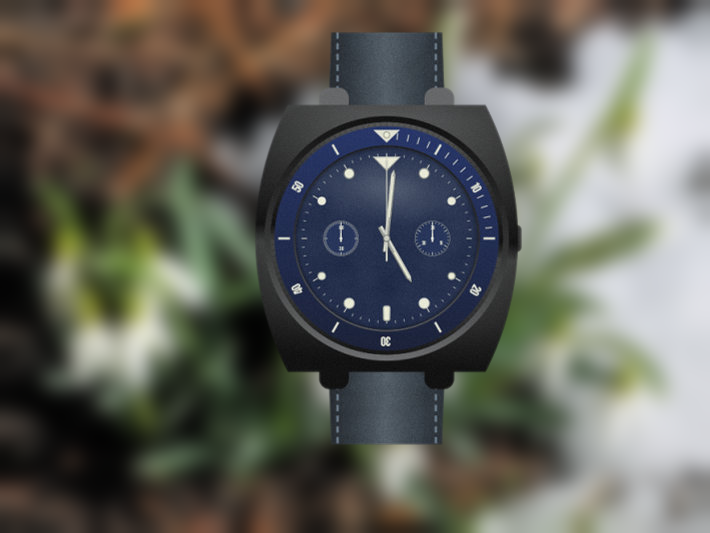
5.01
